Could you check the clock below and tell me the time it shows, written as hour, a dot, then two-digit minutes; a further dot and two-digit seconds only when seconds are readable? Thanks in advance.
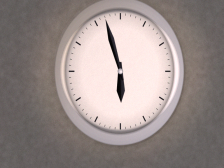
5.57
